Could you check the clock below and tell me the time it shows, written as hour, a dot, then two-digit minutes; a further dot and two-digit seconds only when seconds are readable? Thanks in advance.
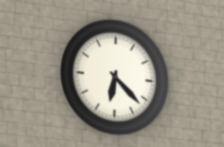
6.22
